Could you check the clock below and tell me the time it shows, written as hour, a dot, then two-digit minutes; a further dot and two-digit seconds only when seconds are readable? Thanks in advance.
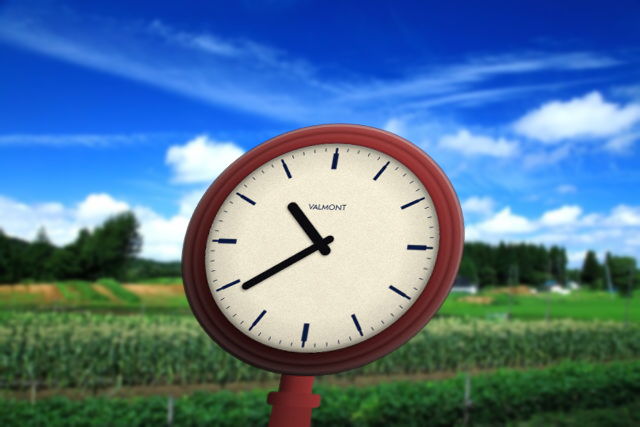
10.39
